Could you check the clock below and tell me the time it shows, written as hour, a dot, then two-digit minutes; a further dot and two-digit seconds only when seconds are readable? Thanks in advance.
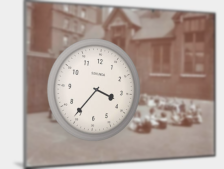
3.36
